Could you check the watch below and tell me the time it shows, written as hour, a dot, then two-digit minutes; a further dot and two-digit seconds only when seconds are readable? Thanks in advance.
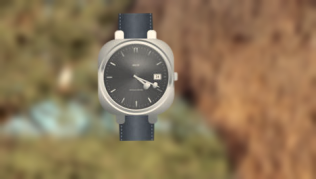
4.19
